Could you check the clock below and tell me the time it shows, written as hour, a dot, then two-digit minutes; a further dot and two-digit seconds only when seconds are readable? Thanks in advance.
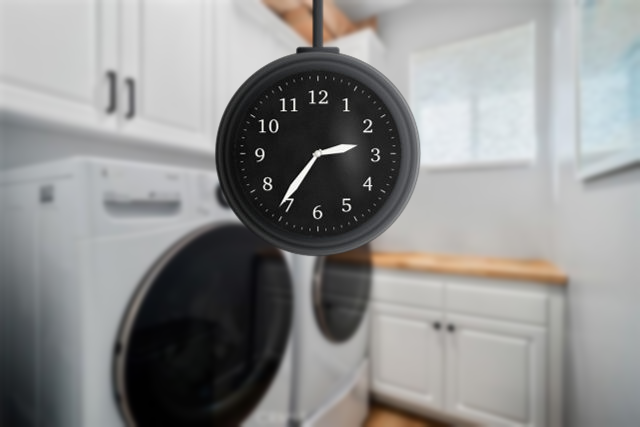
2.36
